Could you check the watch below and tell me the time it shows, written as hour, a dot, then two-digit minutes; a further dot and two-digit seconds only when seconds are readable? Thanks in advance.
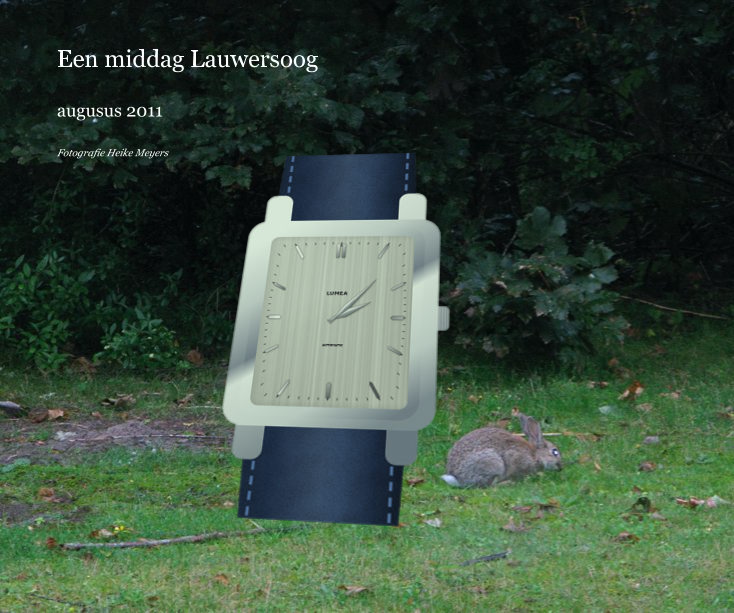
2.07
